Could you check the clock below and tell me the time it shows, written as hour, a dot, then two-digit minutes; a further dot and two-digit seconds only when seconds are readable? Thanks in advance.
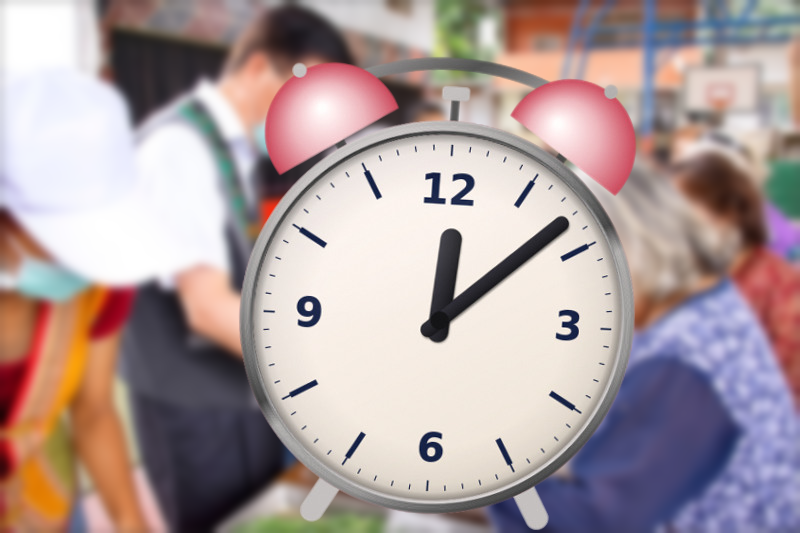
12.08
